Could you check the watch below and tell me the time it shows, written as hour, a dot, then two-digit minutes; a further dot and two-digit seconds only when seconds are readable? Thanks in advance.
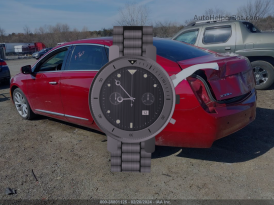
8.53
